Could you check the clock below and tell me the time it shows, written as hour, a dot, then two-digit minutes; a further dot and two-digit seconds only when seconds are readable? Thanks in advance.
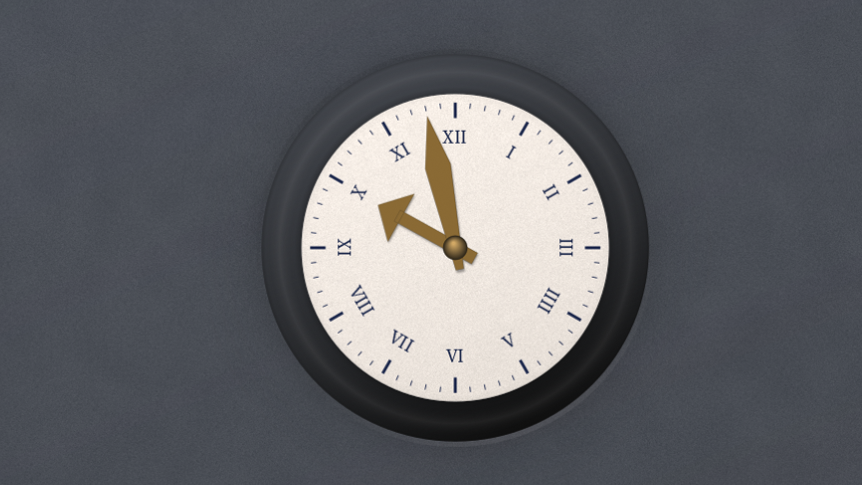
9.58
